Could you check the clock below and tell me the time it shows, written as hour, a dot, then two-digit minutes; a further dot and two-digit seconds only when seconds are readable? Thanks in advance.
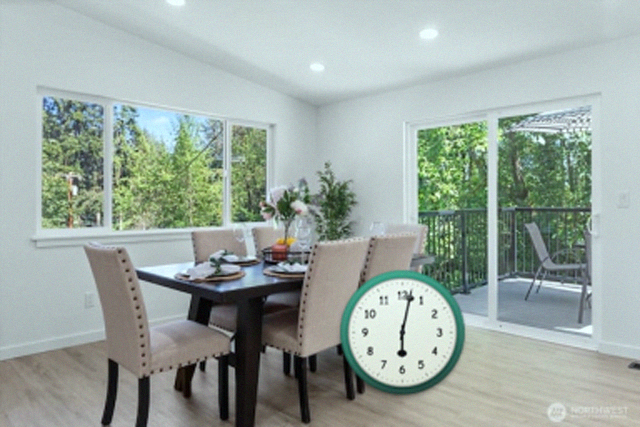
6.02
